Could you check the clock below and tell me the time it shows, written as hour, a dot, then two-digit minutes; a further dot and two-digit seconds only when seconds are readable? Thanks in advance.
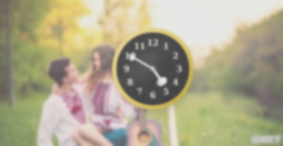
4.50
